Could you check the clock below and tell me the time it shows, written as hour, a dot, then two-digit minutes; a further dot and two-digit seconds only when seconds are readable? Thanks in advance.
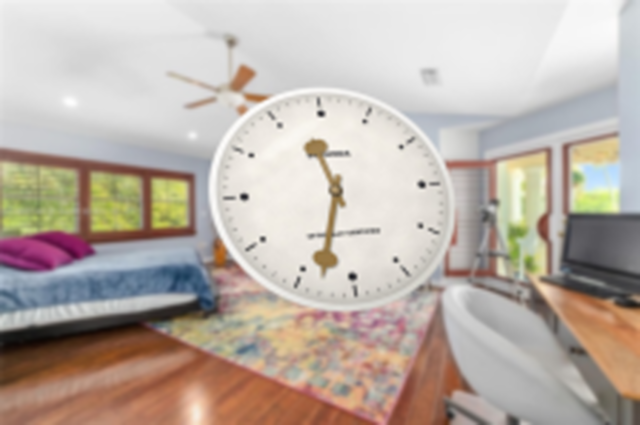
11.33
